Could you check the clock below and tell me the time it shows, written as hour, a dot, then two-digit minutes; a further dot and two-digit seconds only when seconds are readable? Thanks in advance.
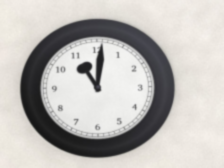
11.01
